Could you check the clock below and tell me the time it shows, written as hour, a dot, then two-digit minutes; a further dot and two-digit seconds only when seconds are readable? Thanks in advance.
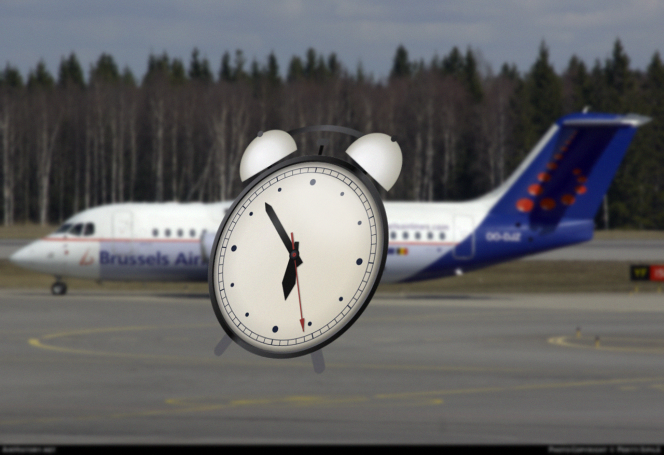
5.52.26
